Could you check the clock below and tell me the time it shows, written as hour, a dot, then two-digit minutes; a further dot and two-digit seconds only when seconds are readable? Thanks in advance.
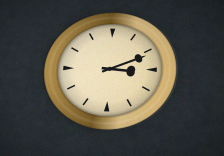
3.11
